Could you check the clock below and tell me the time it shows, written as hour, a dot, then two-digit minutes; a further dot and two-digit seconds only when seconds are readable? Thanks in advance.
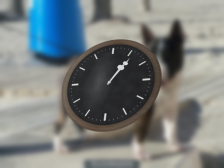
1.06
